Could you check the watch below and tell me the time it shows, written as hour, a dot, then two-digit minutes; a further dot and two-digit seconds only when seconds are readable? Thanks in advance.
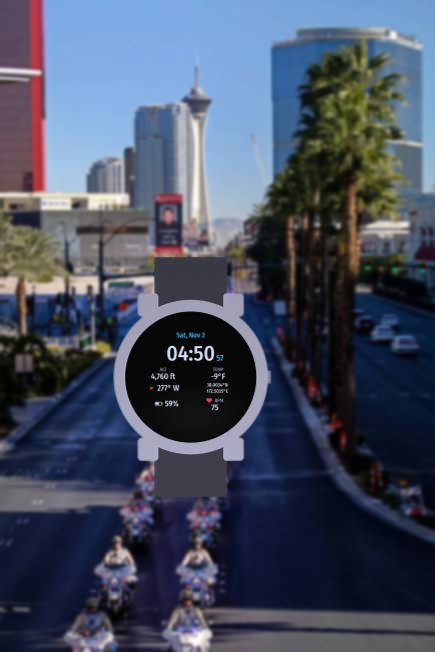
4.50.57
